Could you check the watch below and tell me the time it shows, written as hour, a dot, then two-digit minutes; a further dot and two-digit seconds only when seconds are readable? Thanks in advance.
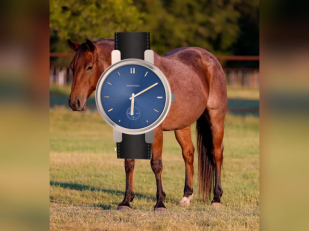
6.10
